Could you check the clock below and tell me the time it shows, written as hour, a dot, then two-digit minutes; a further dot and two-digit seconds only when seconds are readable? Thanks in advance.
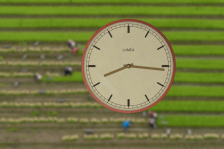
8.16
